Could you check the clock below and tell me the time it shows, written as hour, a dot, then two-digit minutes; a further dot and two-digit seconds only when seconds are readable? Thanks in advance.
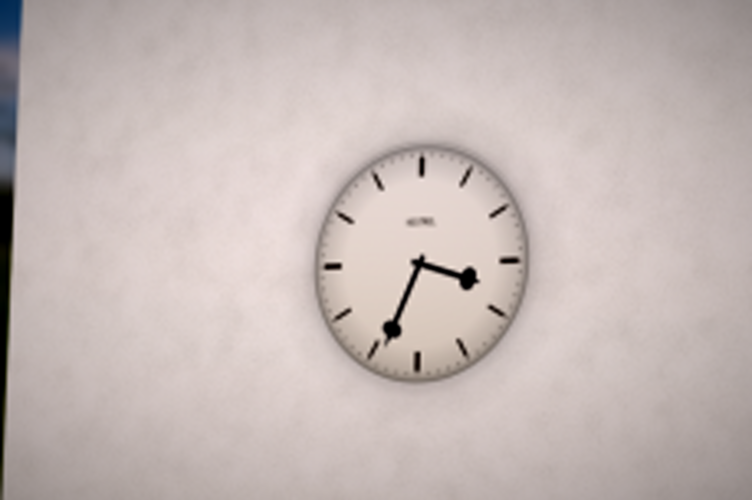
3.34
